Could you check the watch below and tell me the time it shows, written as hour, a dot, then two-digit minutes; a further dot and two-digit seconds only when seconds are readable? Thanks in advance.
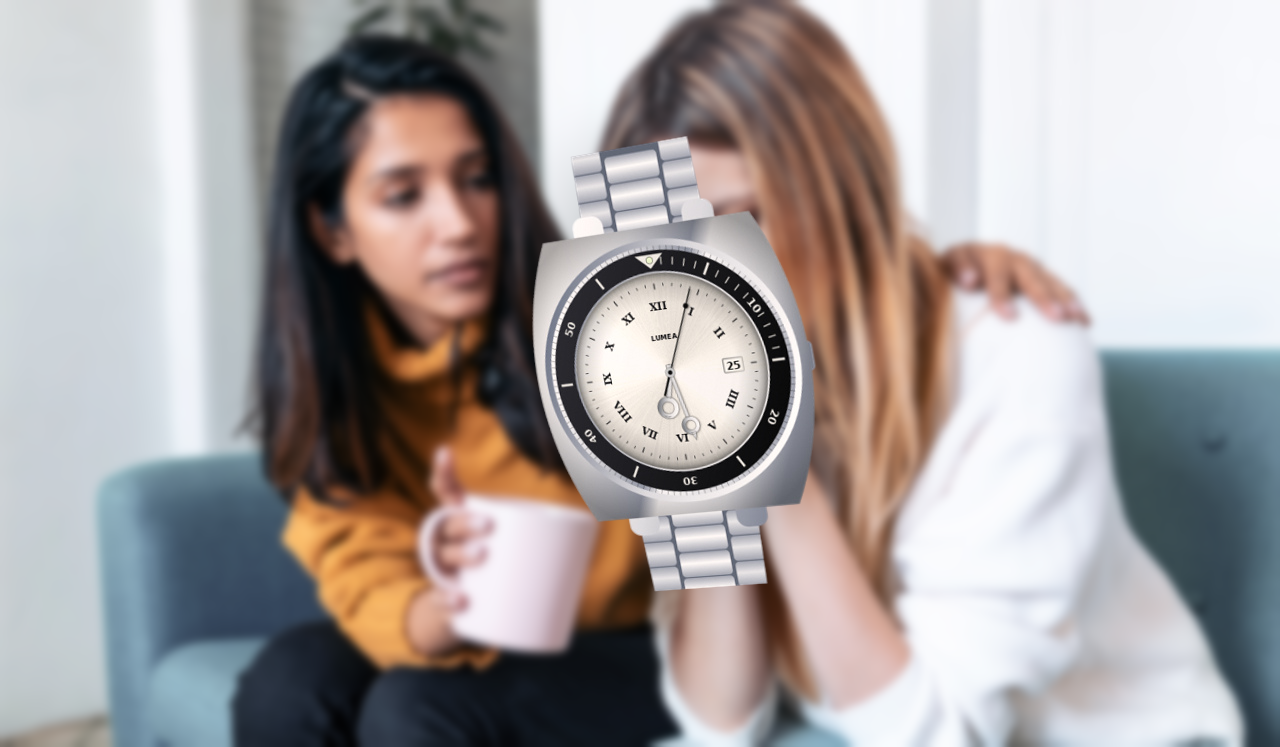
6.28.04
